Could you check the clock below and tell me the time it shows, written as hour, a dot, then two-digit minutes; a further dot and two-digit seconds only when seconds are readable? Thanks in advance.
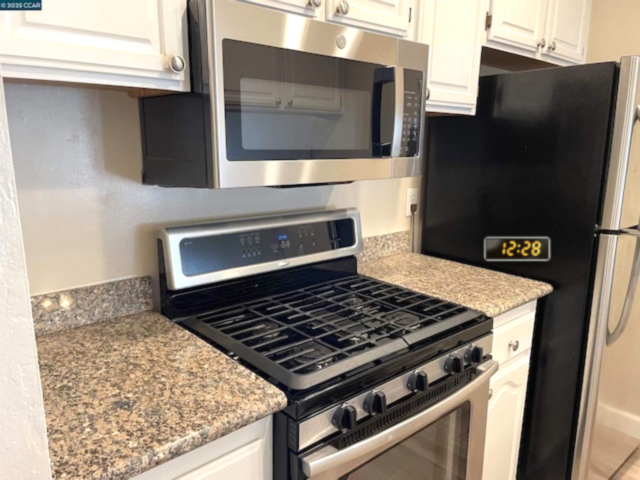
12.28
